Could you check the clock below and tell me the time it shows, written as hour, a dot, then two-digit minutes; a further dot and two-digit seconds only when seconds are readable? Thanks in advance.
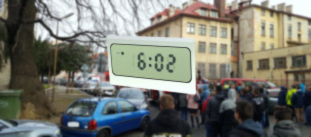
6.02
